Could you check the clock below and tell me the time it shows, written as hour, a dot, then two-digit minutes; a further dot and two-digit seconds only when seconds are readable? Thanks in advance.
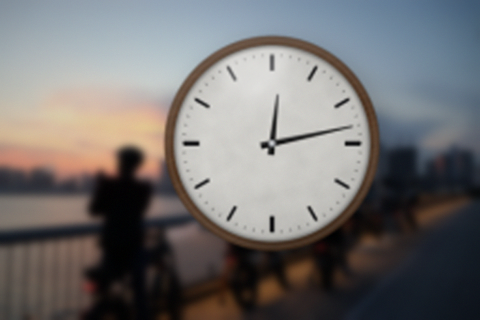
12.13
